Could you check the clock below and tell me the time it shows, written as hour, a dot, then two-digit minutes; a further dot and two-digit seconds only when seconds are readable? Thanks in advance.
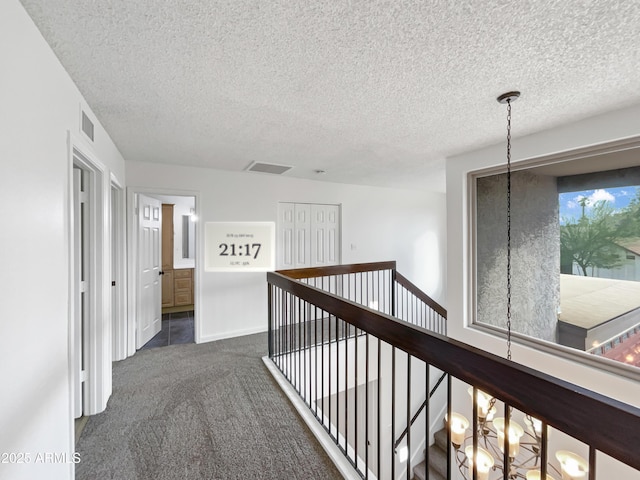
21.17
